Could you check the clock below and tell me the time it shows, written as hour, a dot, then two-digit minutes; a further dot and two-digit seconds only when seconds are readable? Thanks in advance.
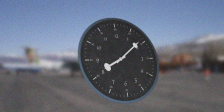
8.09
